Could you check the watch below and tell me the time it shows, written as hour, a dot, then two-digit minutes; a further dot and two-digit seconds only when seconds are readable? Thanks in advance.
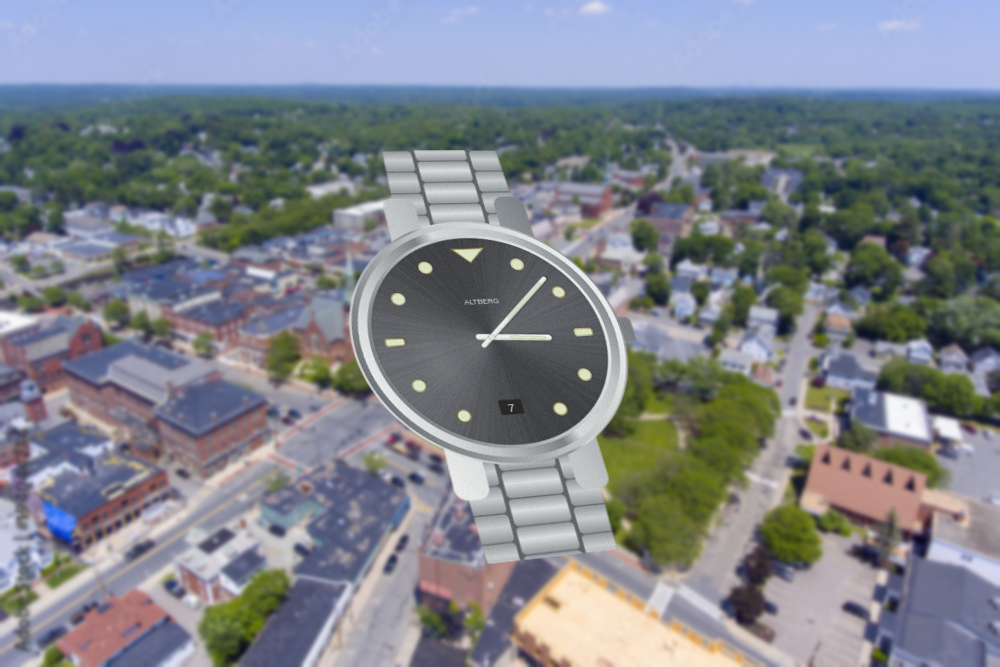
3.08
